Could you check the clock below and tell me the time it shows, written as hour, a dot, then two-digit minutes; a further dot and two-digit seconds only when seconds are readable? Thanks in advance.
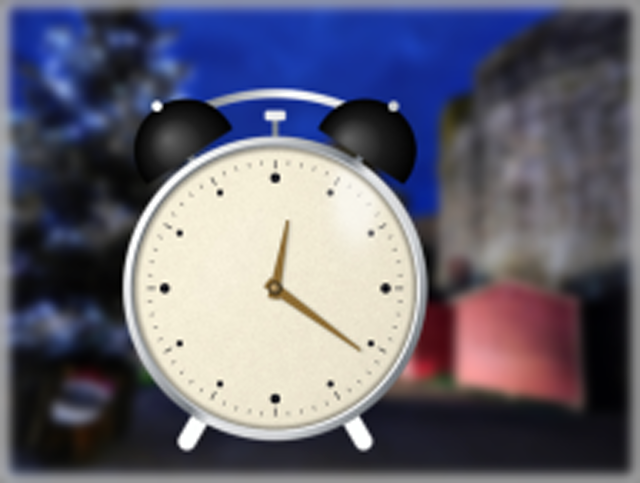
12.21
